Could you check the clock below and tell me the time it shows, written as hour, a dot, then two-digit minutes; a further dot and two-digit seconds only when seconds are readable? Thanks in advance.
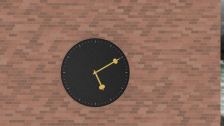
5.10
